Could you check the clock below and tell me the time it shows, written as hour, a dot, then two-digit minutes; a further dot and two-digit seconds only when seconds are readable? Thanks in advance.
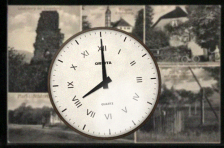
8.00
